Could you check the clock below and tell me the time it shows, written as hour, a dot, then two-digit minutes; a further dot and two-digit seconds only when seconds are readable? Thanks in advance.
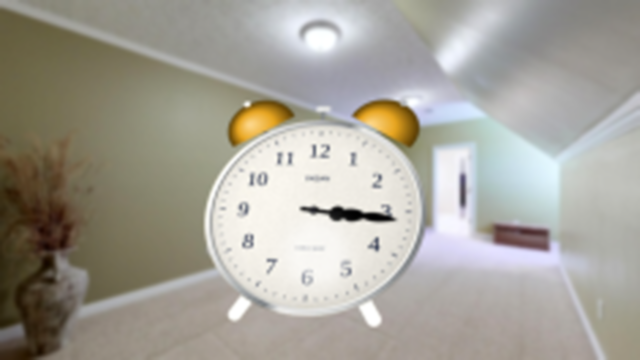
3.16
